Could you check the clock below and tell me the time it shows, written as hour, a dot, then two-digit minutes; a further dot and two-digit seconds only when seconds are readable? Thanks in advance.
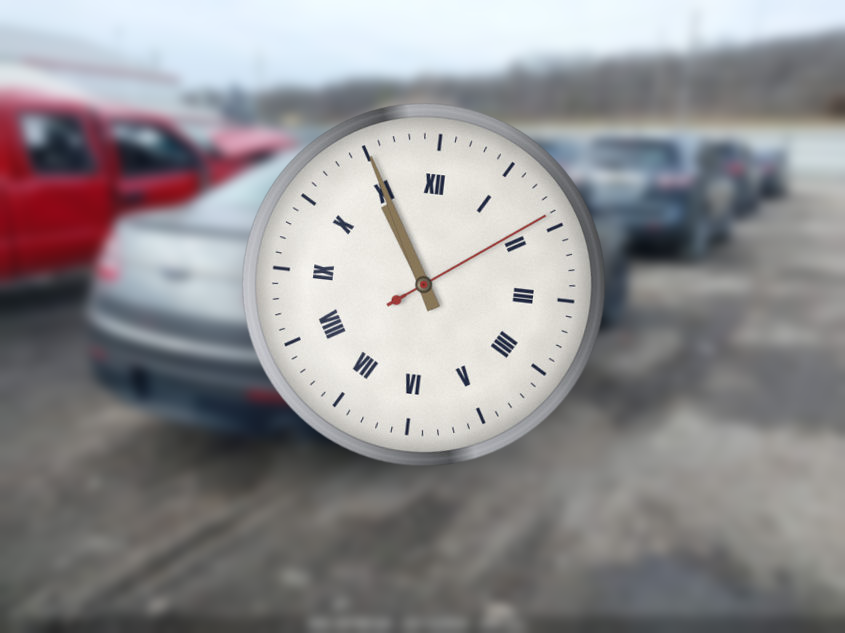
10.55.09
